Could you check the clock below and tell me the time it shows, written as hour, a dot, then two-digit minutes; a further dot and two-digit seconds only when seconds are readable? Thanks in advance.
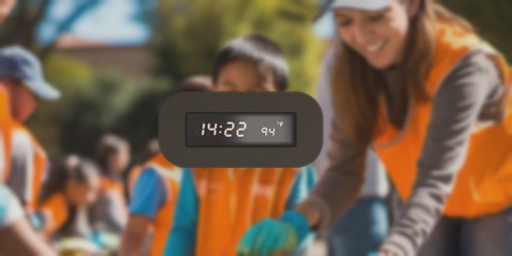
14.22
